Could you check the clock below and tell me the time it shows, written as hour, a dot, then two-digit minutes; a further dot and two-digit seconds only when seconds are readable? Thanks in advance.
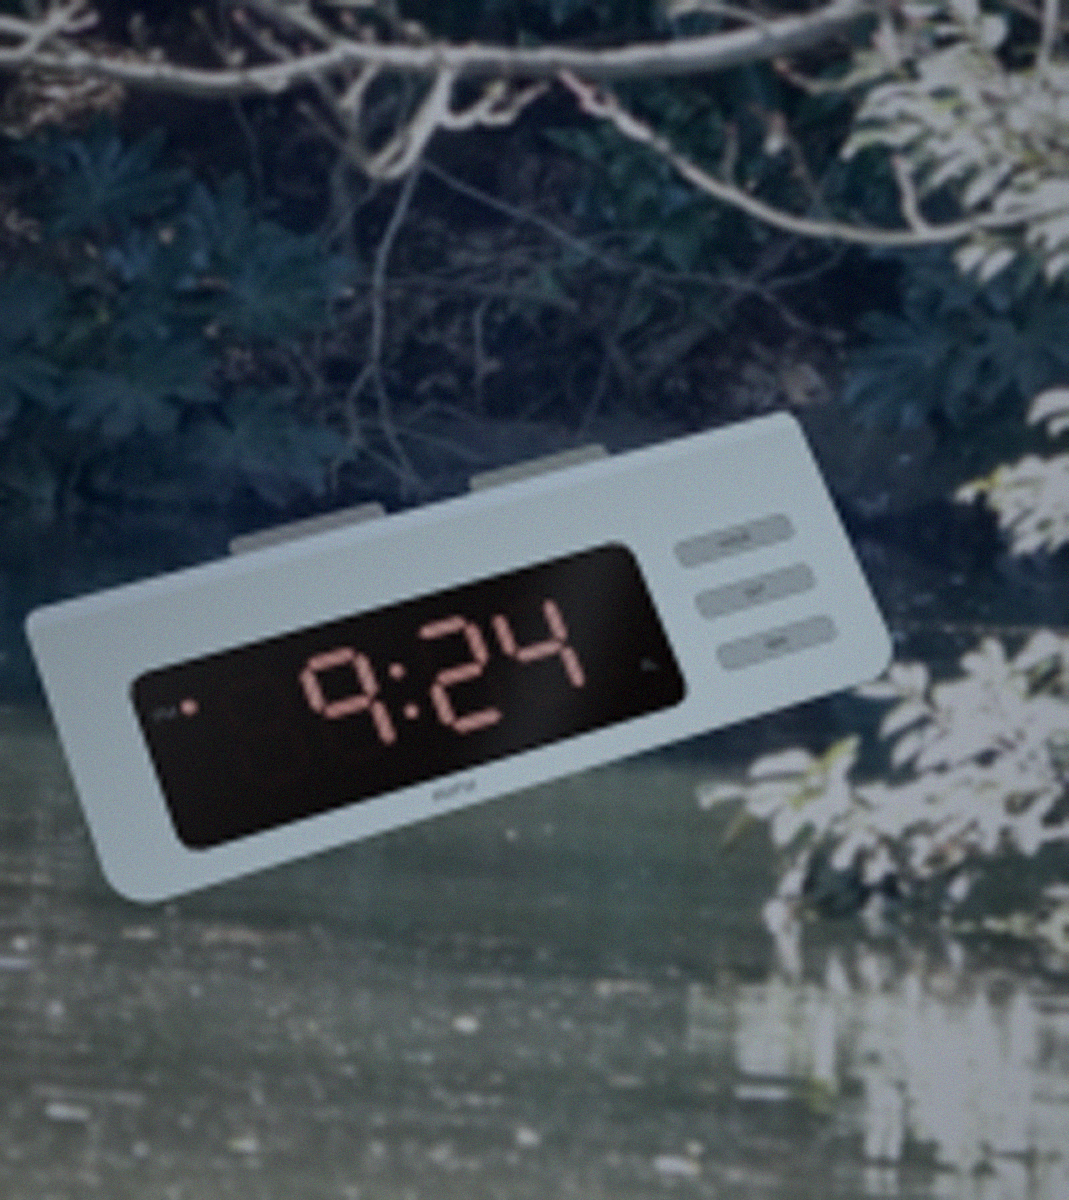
9.24
